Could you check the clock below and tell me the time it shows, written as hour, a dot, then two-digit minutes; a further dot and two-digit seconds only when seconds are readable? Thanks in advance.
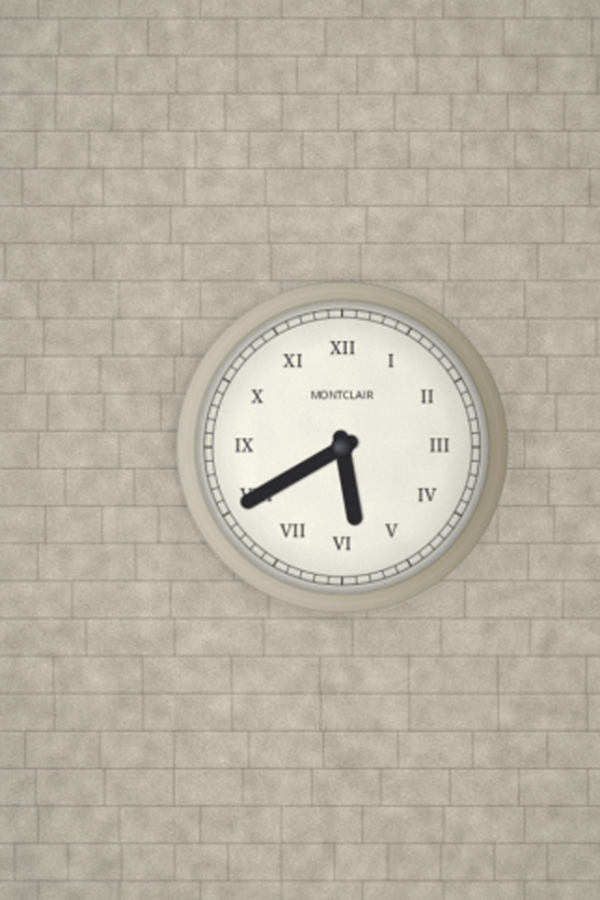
5.40
